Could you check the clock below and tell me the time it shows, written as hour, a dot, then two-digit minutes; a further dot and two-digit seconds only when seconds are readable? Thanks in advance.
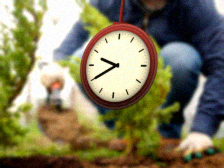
9.40
